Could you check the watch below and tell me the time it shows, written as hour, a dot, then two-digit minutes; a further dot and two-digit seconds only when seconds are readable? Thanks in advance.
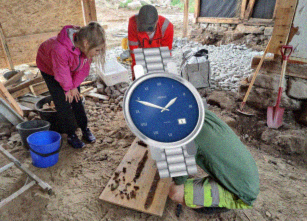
1.49
